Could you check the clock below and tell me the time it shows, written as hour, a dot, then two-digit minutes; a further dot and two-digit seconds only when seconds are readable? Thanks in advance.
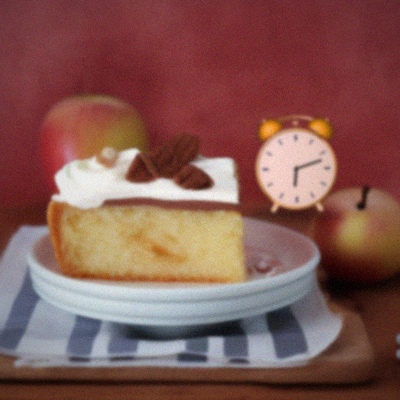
6.12
